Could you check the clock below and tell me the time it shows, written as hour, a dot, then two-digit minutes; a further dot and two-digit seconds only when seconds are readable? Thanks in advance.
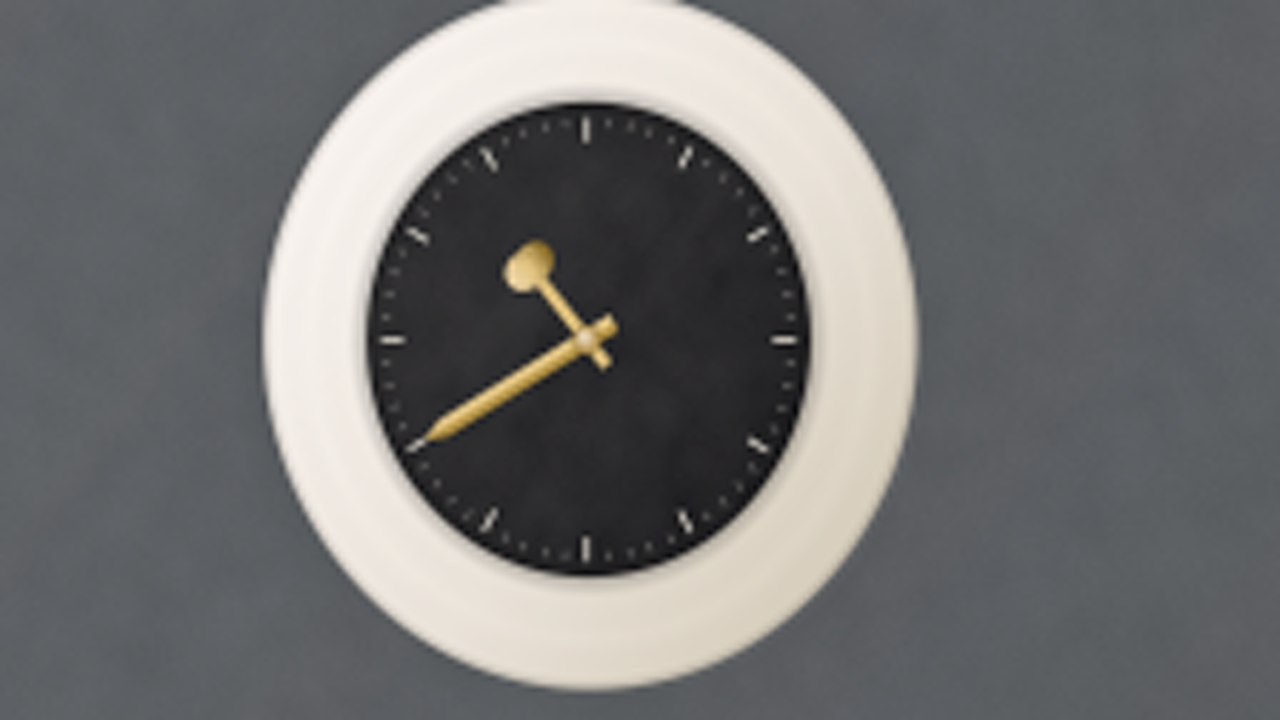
10.40
